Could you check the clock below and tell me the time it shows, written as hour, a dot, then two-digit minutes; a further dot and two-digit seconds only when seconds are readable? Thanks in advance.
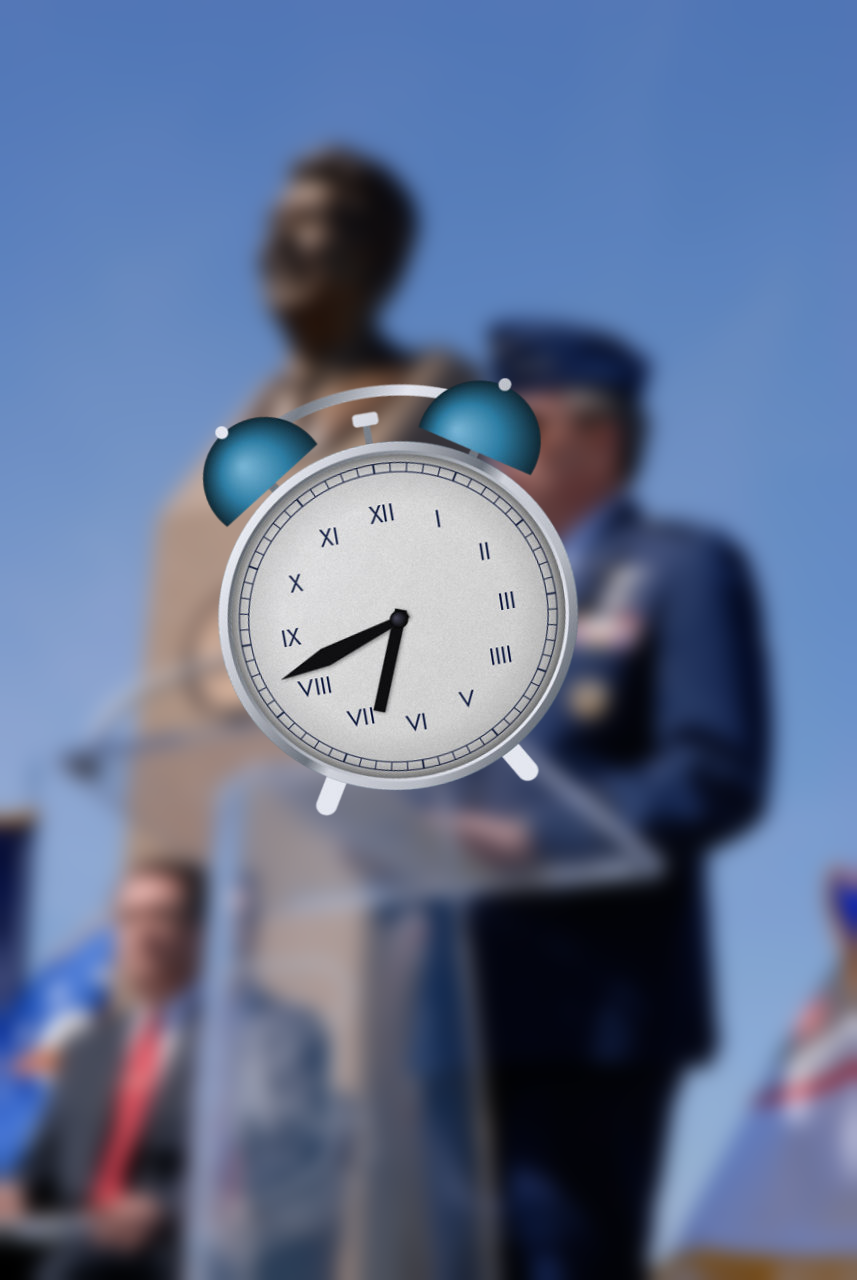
6.42
